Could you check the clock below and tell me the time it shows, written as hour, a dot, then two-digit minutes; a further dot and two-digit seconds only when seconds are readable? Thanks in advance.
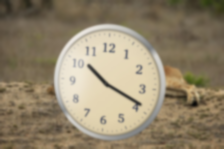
10.19
